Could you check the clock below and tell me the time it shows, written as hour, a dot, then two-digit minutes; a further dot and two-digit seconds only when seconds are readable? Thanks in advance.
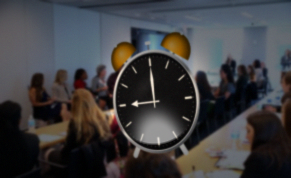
9.00
